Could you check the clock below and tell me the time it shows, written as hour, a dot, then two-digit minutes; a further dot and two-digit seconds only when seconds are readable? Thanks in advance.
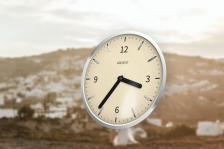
3.36
